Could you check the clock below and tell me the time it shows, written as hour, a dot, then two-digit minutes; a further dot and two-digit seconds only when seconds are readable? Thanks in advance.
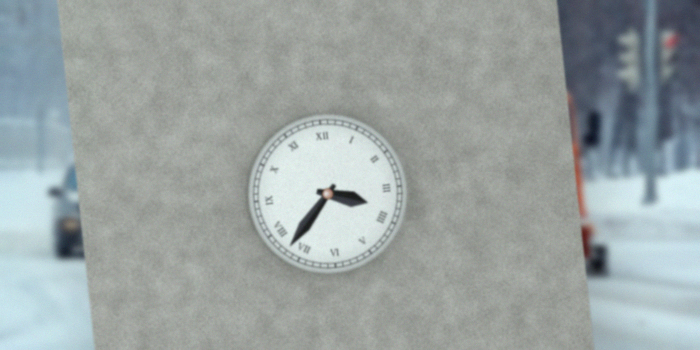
3.37
